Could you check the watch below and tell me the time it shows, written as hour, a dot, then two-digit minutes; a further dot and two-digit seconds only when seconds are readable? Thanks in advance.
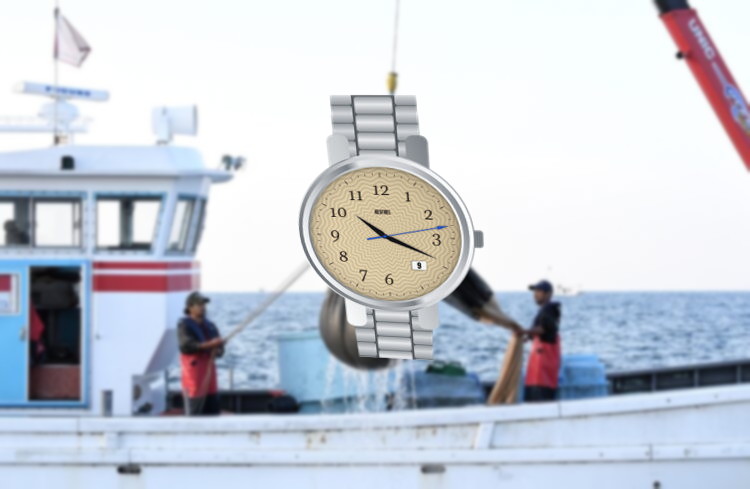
10.19.13
